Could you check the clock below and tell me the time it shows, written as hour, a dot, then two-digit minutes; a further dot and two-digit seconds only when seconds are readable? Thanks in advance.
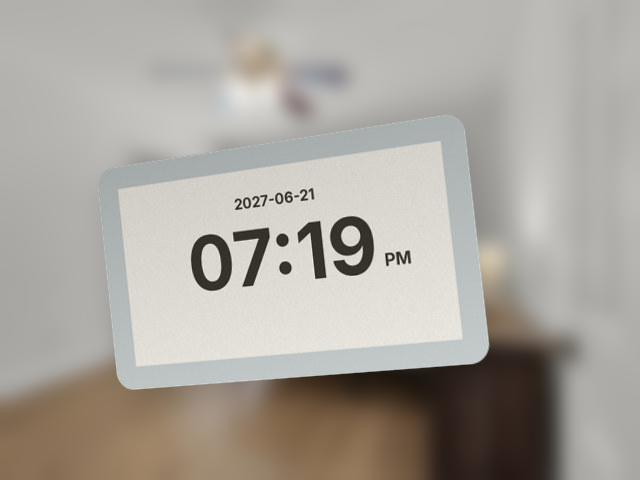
7.19
